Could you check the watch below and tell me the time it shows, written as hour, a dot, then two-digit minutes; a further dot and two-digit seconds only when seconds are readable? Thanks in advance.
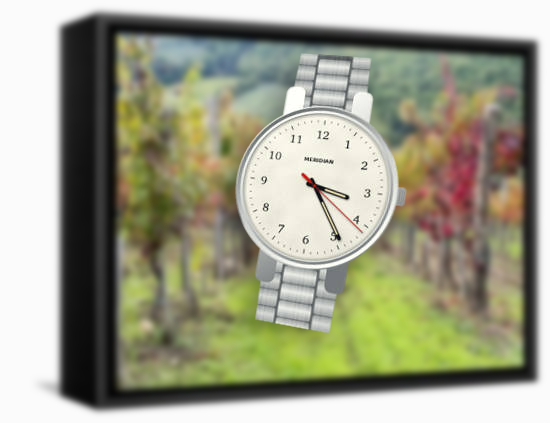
3.24.21
